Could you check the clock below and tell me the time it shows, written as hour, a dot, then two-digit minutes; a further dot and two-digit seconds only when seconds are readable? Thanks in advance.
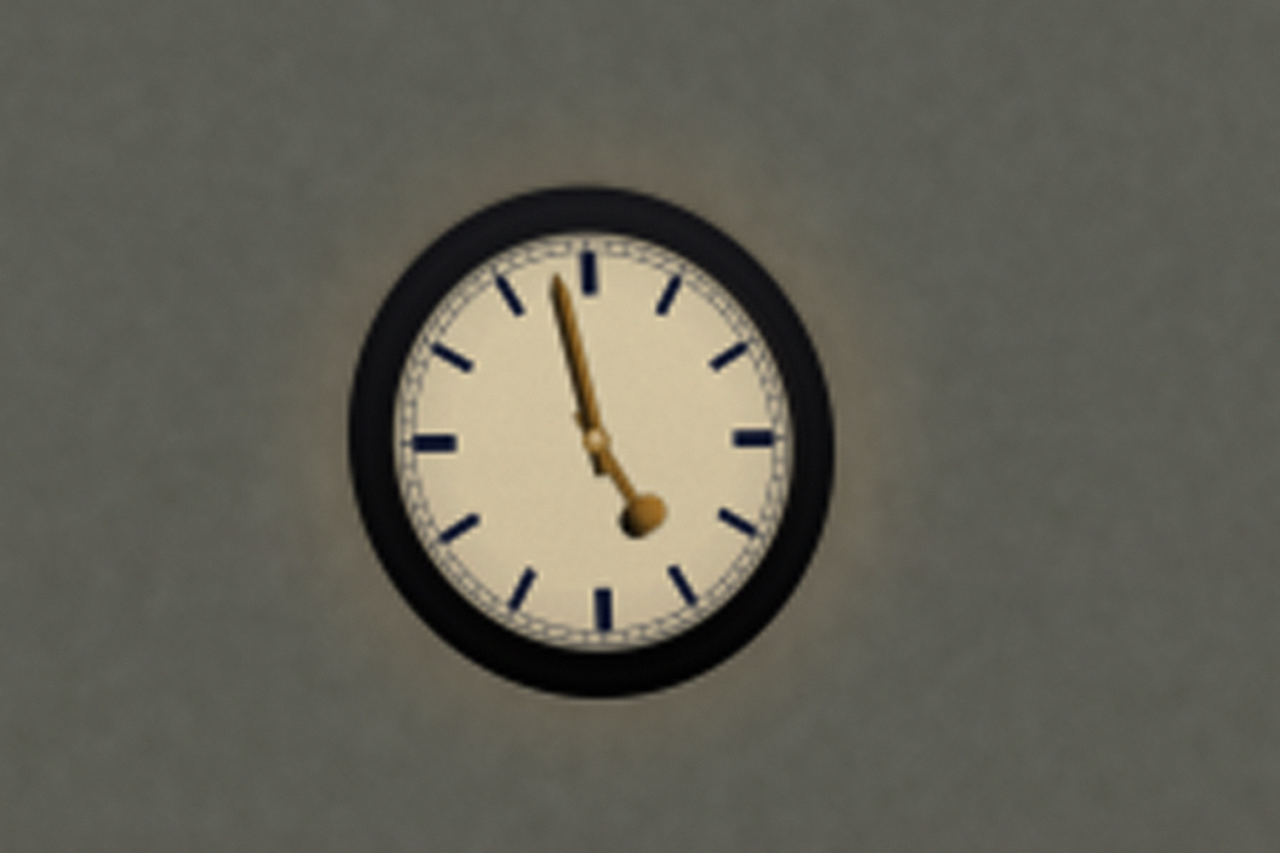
4.58
